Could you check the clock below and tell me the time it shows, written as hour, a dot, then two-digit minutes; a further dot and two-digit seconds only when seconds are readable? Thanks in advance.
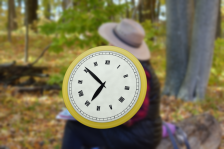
6.51
